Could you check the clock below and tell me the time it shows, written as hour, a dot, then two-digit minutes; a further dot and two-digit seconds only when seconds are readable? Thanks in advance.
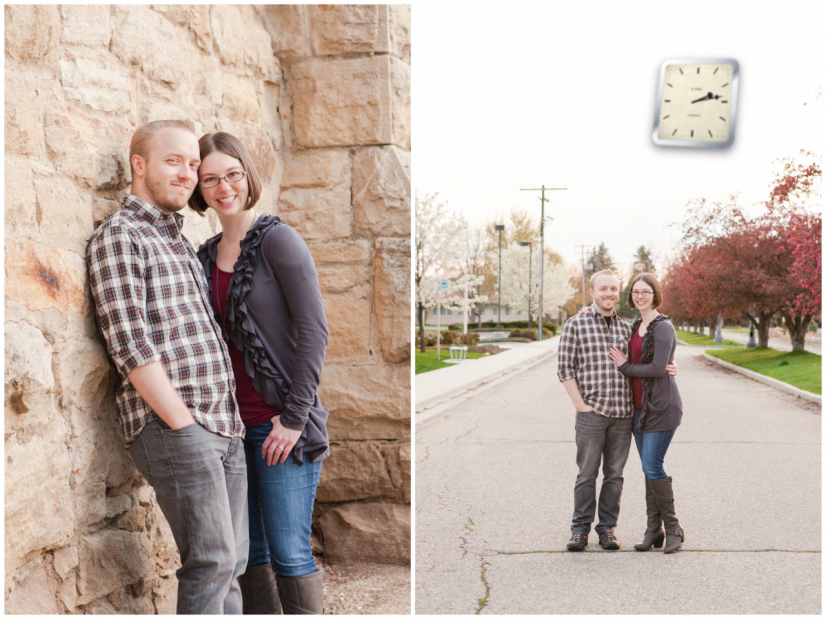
2.13
